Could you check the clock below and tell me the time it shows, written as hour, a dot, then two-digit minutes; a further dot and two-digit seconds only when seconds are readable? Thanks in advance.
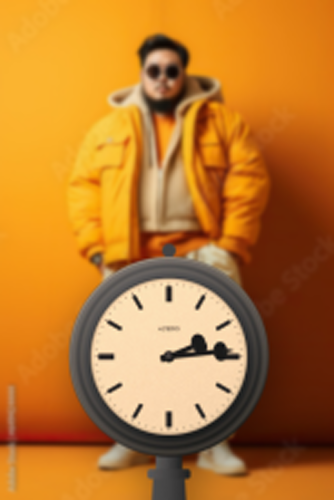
2.14
